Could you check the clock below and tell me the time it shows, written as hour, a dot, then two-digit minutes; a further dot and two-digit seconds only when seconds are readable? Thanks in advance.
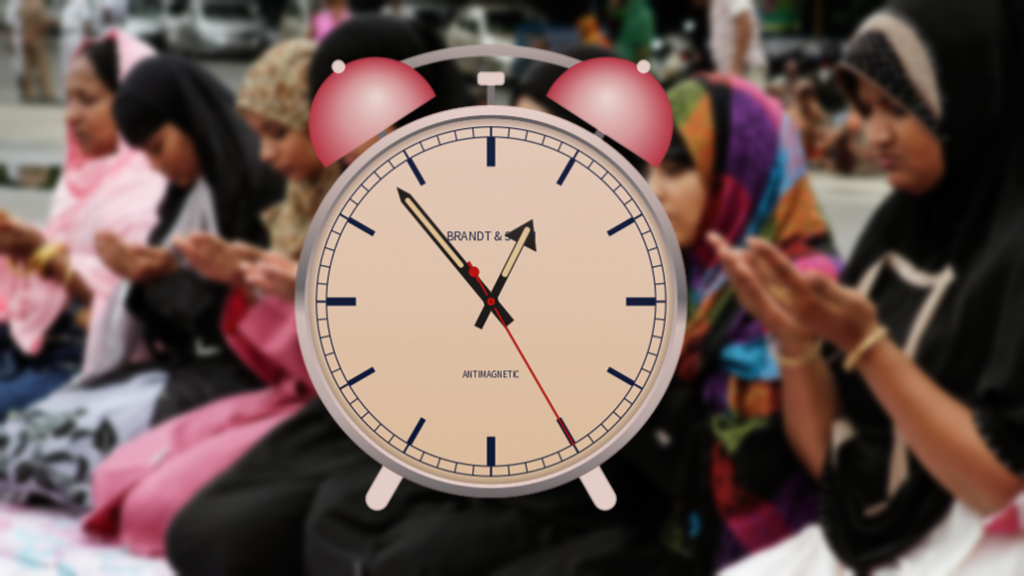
12.53.25
